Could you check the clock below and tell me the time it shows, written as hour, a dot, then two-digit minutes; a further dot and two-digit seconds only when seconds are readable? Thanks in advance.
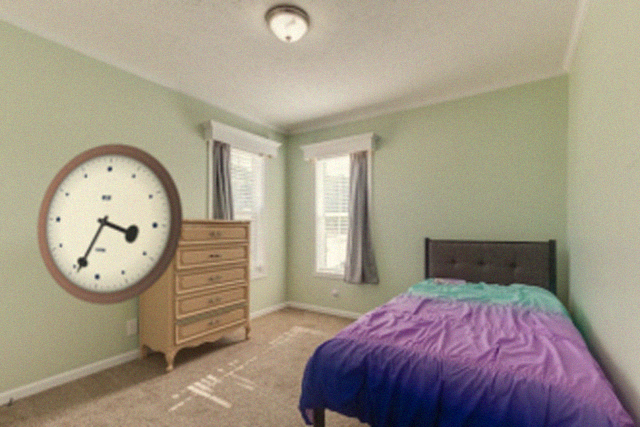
3.34
